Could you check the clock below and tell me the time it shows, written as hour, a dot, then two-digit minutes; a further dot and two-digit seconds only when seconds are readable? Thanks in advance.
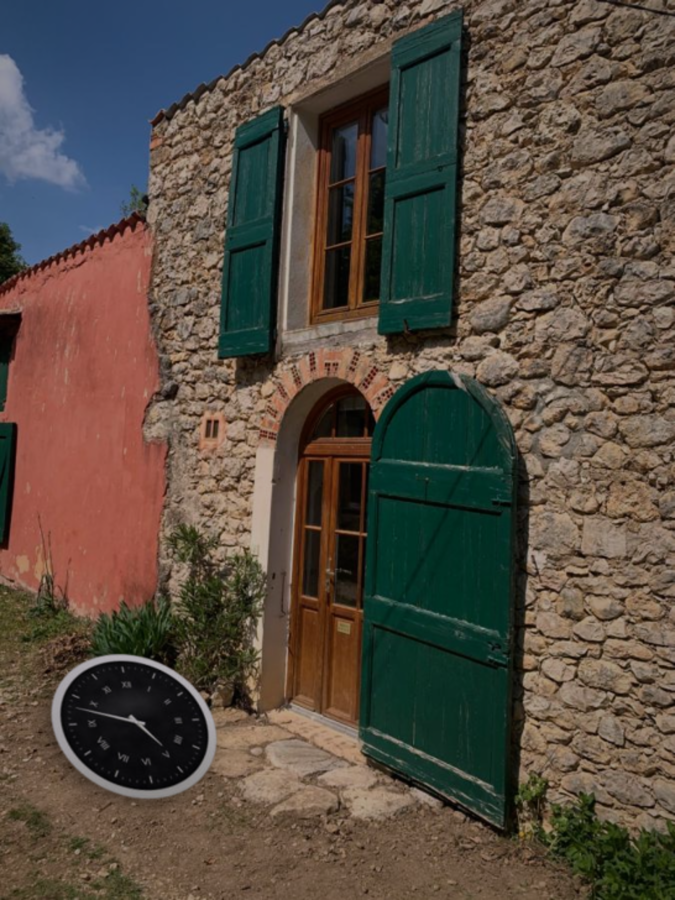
4.48
